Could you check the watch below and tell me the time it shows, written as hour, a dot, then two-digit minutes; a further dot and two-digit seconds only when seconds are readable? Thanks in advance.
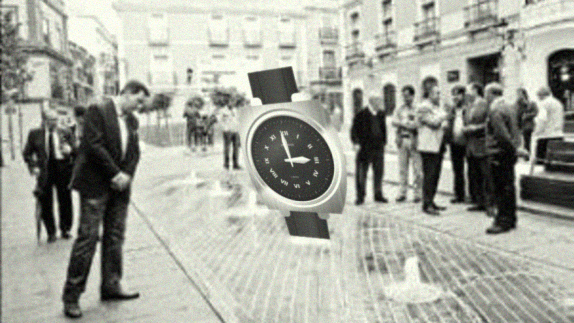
2.59
